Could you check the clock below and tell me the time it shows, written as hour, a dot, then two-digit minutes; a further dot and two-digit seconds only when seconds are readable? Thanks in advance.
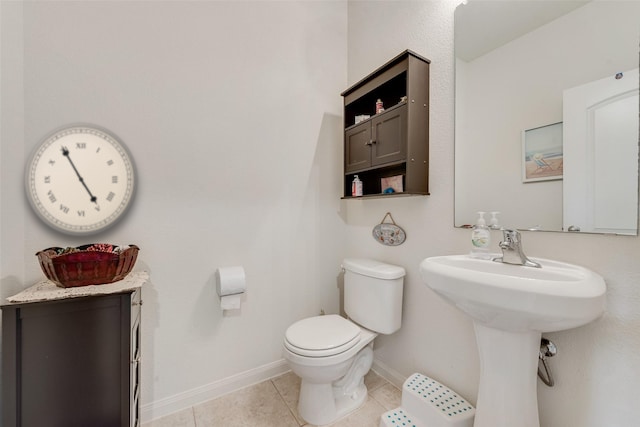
4.55
